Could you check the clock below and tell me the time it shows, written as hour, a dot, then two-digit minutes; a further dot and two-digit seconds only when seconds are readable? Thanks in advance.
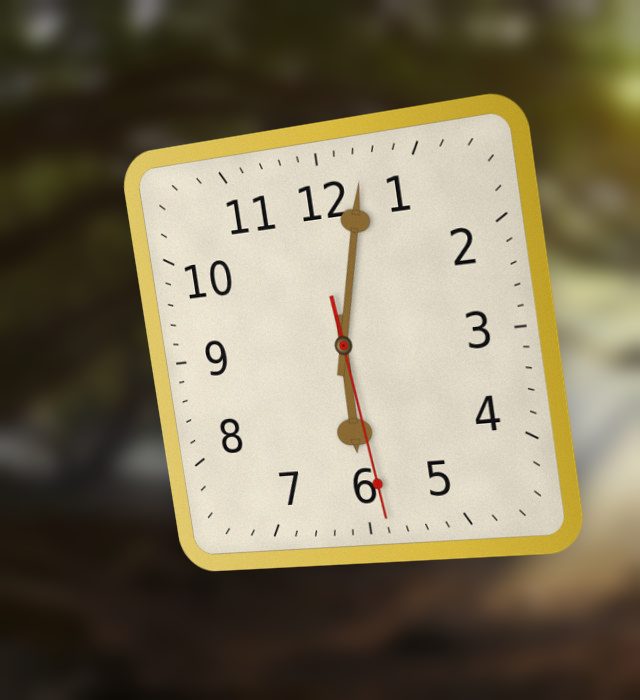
6.02.29
